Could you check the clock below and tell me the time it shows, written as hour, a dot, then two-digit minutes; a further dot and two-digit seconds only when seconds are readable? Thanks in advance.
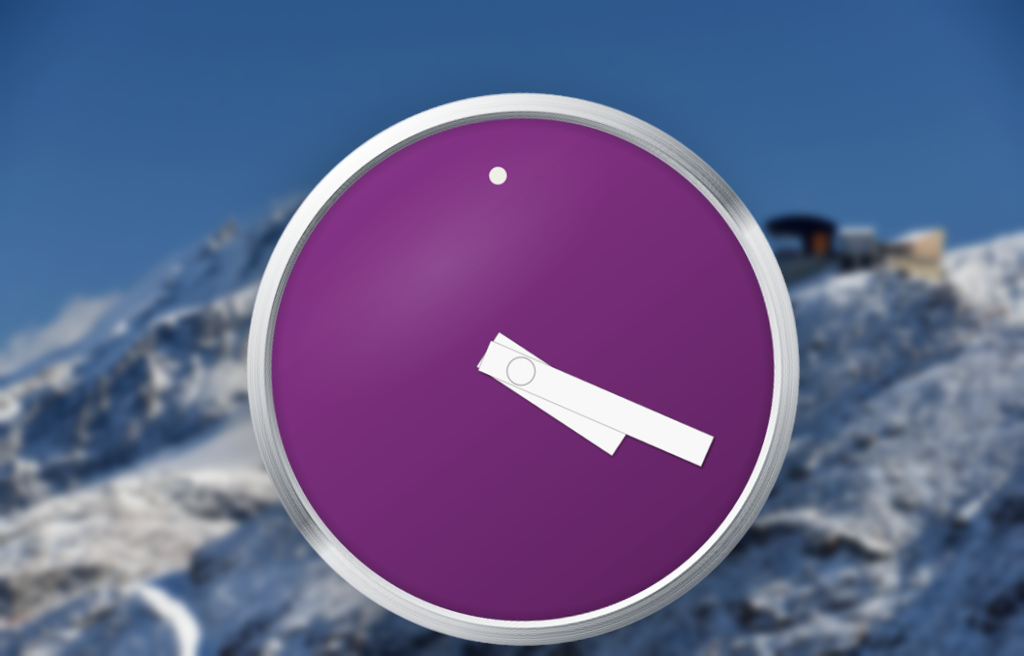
4.20
